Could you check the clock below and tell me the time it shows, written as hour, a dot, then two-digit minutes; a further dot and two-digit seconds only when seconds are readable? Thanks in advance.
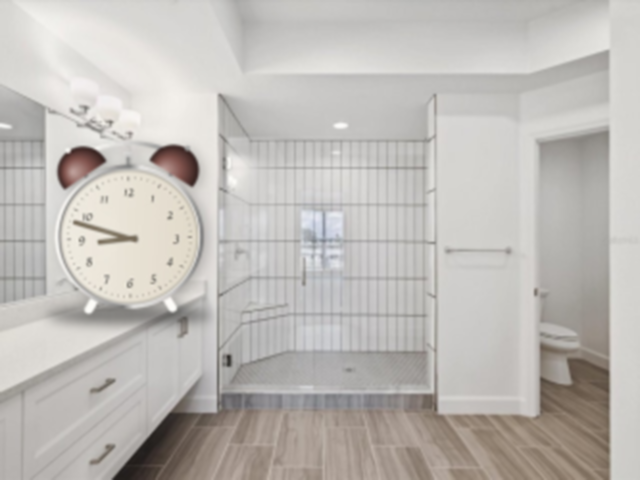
8.48
